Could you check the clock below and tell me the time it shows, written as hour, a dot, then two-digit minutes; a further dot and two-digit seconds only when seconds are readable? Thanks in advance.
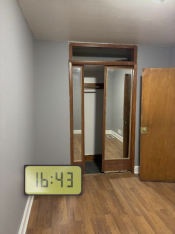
16.43
